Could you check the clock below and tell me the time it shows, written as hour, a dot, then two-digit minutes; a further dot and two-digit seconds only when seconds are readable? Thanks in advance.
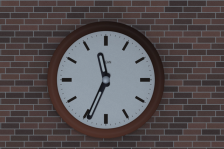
11.34
